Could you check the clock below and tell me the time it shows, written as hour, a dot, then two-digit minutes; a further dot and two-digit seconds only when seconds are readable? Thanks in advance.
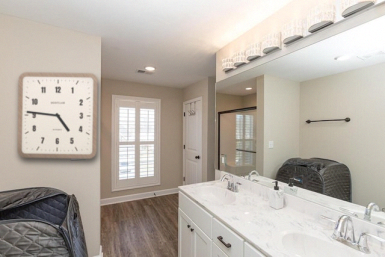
4.46
